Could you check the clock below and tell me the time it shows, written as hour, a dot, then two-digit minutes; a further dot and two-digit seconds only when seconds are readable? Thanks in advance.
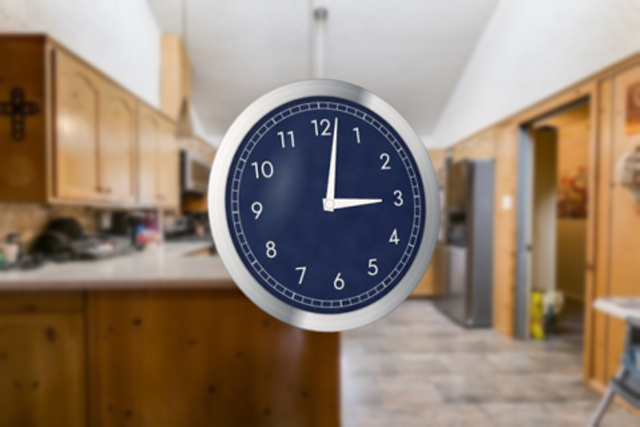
3.02
